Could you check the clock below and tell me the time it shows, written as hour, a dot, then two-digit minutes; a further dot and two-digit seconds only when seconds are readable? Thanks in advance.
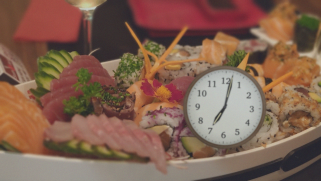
7.02
